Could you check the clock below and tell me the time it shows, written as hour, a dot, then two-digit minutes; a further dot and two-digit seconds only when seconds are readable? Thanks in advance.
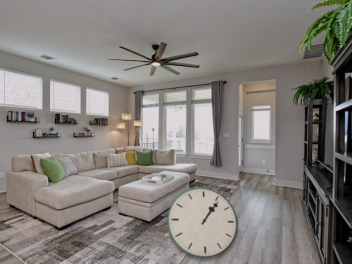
1.06
